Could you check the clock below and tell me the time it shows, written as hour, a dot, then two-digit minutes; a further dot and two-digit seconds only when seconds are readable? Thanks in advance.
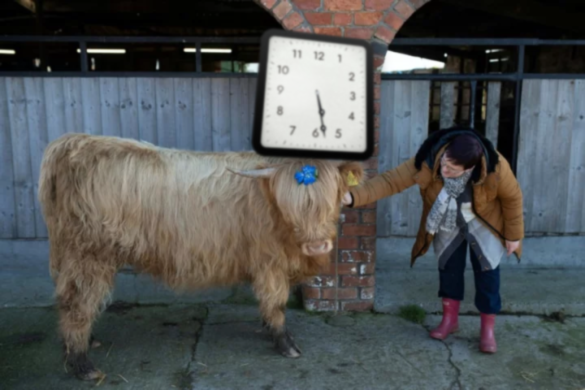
5.28
